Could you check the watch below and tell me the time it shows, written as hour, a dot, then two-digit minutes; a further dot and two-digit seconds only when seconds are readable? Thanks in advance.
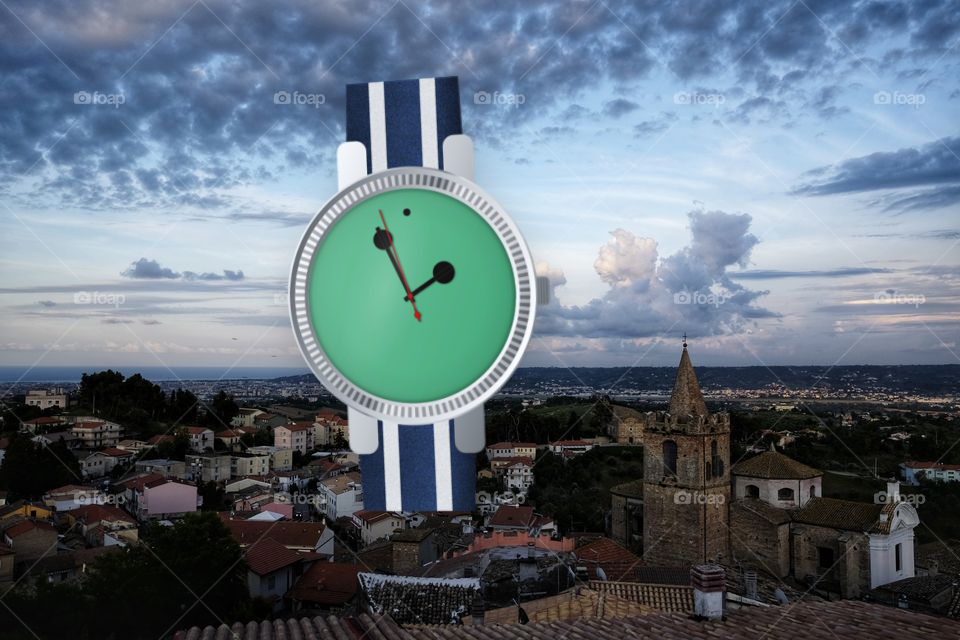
1.55.57
